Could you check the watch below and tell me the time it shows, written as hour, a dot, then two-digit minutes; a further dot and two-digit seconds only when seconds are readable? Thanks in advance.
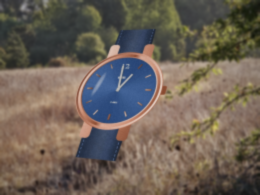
12.59
